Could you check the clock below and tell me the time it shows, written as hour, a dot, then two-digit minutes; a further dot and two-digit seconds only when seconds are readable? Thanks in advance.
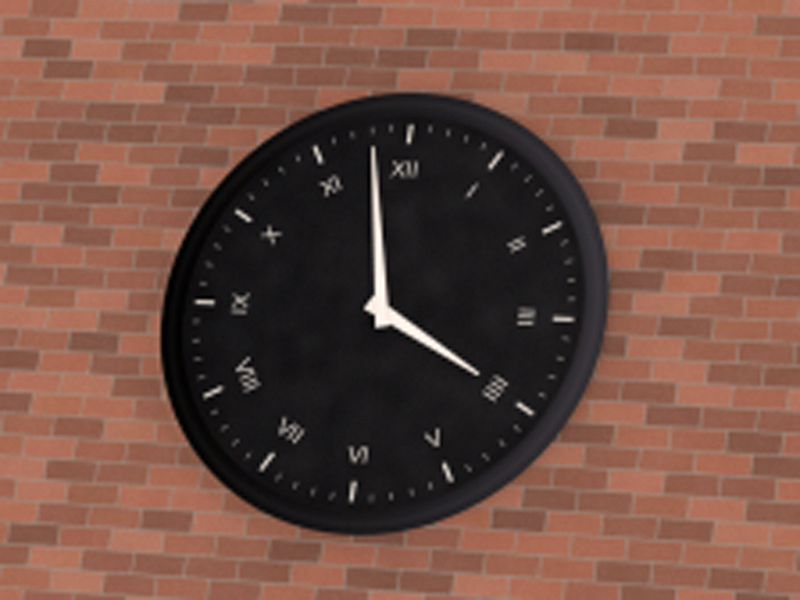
3.58
